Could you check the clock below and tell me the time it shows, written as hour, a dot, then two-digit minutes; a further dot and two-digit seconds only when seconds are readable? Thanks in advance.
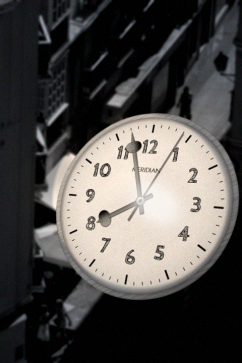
7.57.04
